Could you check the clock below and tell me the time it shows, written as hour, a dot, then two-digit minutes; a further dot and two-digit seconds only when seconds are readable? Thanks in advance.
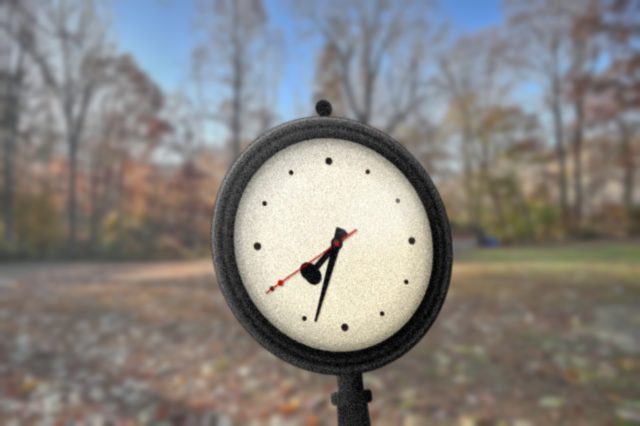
7.33.40
